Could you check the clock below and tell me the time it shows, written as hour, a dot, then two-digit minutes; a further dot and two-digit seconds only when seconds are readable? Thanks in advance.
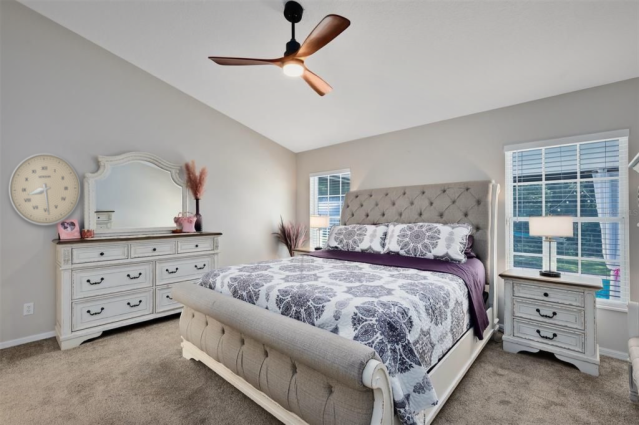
8.29
